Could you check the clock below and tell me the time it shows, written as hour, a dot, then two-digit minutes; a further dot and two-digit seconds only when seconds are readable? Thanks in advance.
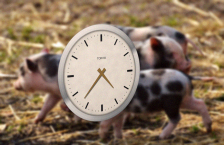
4.37
